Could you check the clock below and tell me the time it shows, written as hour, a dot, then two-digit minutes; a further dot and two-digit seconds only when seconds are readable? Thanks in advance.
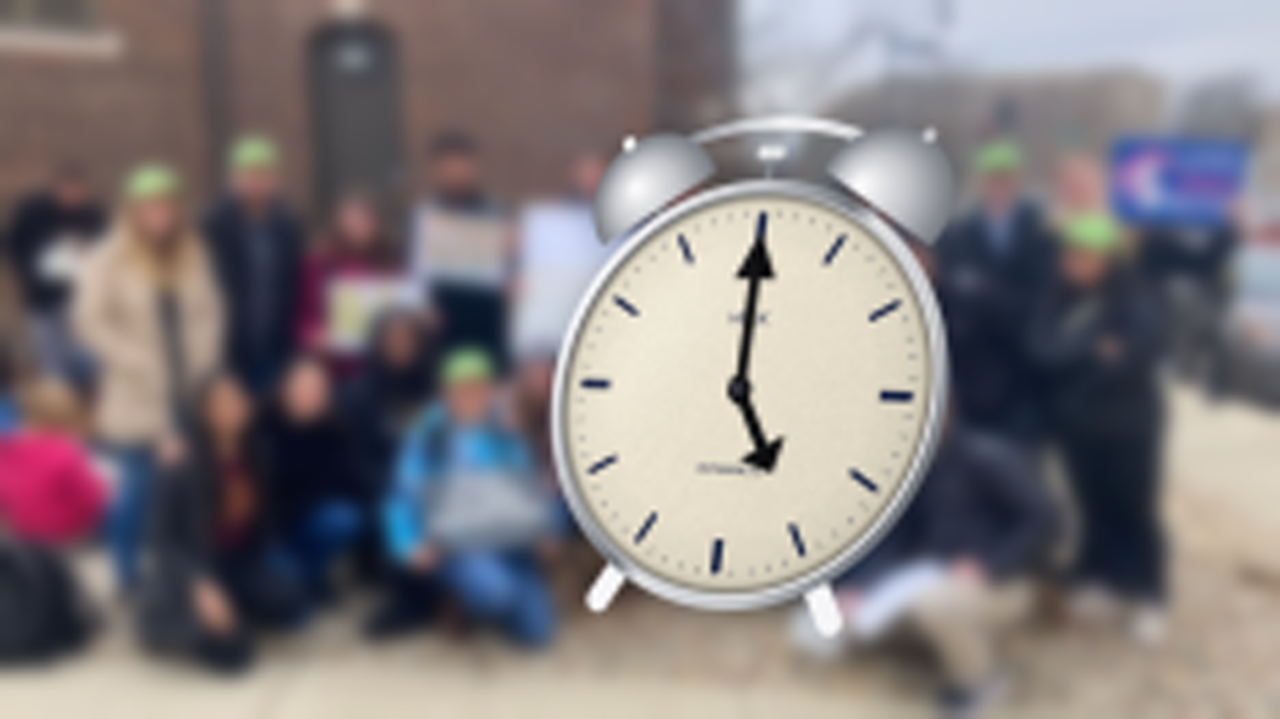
5.00
